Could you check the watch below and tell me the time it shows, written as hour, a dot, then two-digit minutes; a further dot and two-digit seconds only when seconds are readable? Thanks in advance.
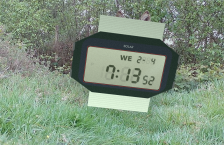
7.13.52
